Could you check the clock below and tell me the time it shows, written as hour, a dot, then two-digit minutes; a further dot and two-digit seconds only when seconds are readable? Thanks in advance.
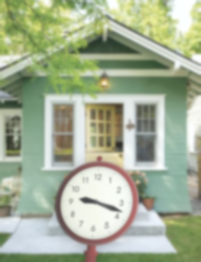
9.18
